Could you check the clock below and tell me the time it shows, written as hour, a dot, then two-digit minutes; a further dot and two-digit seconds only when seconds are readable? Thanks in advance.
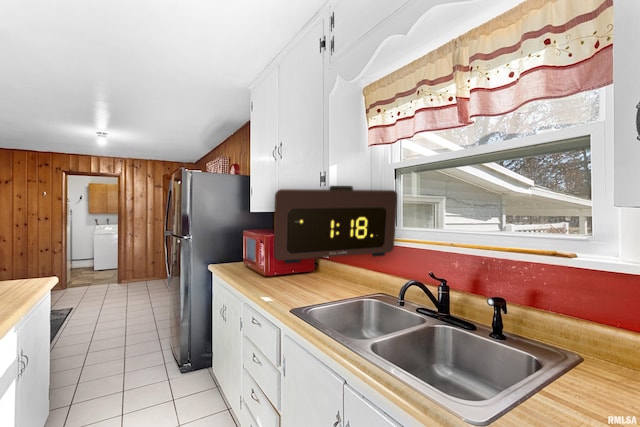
1.18
